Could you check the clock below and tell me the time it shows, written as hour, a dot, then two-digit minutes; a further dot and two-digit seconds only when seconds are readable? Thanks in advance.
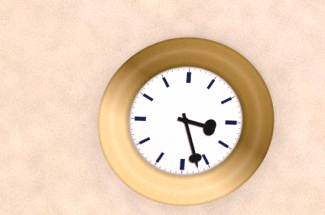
3.27
